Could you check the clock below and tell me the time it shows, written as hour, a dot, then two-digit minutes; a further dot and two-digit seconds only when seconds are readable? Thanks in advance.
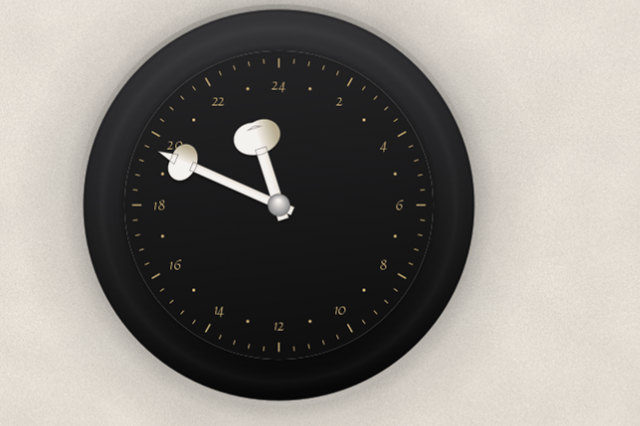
22.49
